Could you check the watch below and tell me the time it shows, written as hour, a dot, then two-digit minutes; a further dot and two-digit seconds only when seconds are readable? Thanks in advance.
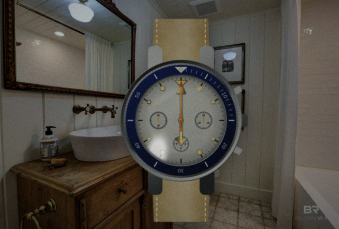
6.00
